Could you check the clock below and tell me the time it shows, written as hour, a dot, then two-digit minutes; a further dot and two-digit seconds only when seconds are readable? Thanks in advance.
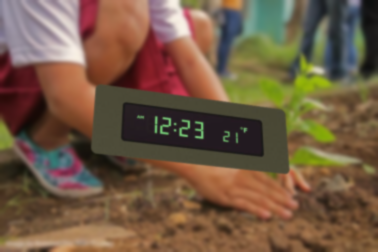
12.23
